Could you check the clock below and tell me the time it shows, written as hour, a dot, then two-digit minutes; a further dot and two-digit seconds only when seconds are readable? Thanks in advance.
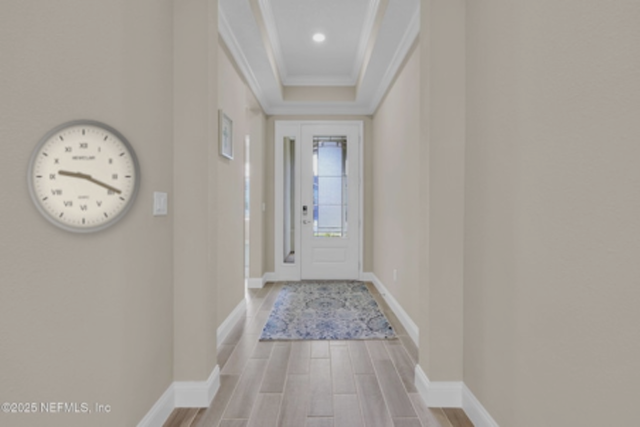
9.19
